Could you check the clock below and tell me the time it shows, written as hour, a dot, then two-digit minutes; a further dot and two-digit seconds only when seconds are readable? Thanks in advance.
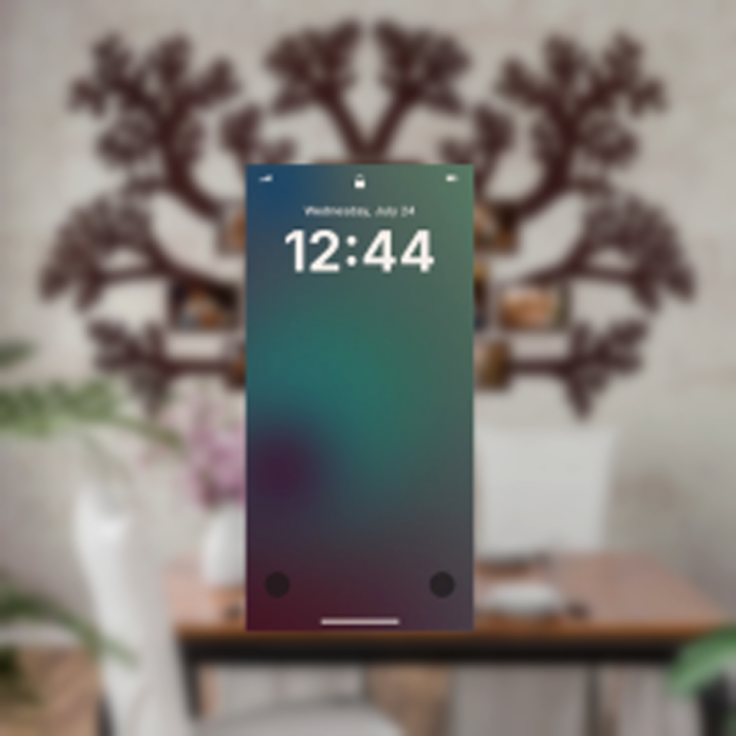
12.44
